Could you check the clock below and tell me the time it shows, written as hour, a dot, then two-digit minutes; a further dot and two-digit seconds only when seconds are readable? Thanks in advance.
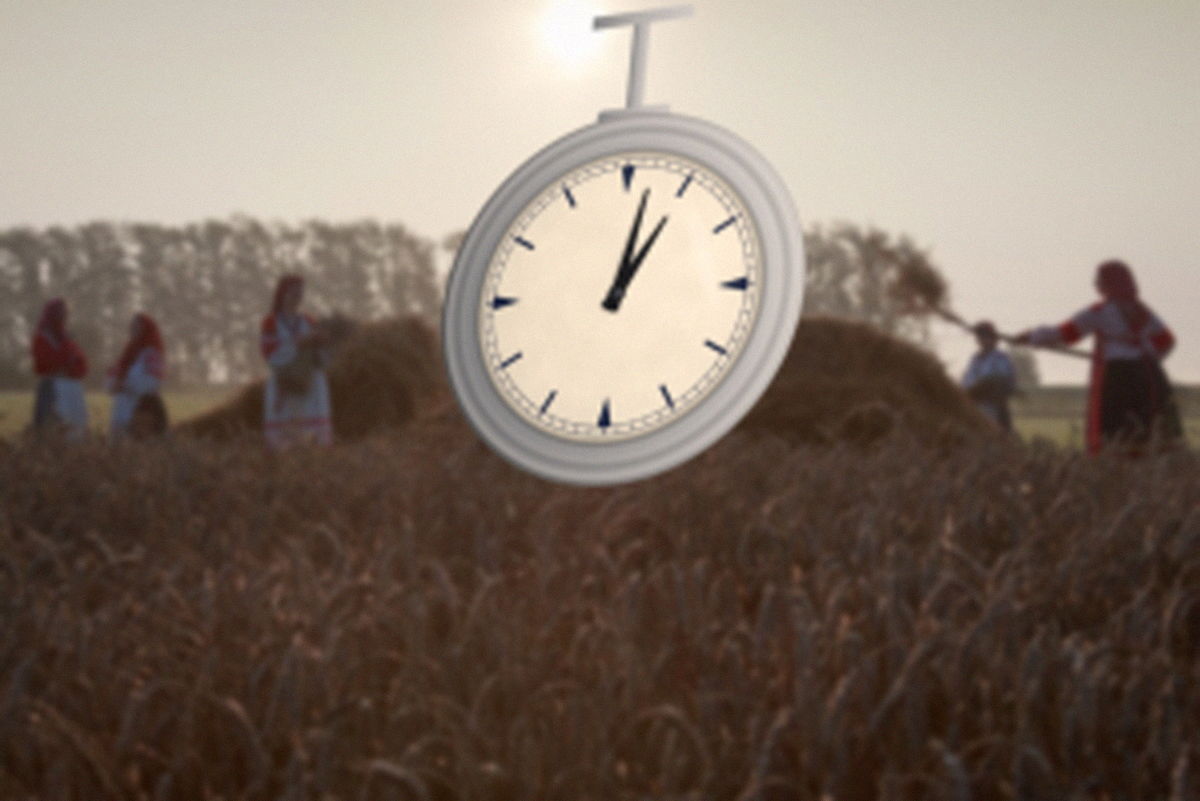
1.02
